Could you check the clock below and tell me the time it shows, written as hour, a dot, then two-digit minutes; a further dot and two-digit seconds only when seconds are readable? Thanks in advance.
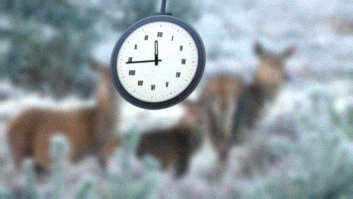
11.44
